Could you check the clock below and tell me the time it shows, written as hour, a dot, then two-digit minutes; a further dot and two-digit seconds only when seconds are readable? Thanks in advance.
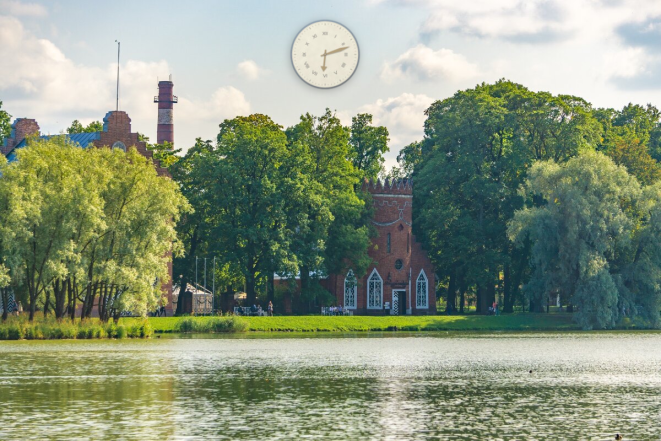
6.12
